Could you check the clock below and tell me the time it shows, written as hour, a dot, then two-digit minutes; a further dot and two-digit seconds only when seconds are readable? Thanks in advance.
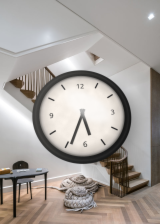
5.34
